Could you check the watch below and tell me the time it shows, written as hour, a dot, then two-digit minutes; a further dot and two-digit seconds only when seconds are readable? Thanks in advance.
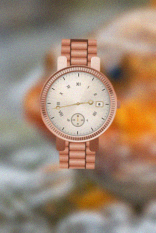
2.43
